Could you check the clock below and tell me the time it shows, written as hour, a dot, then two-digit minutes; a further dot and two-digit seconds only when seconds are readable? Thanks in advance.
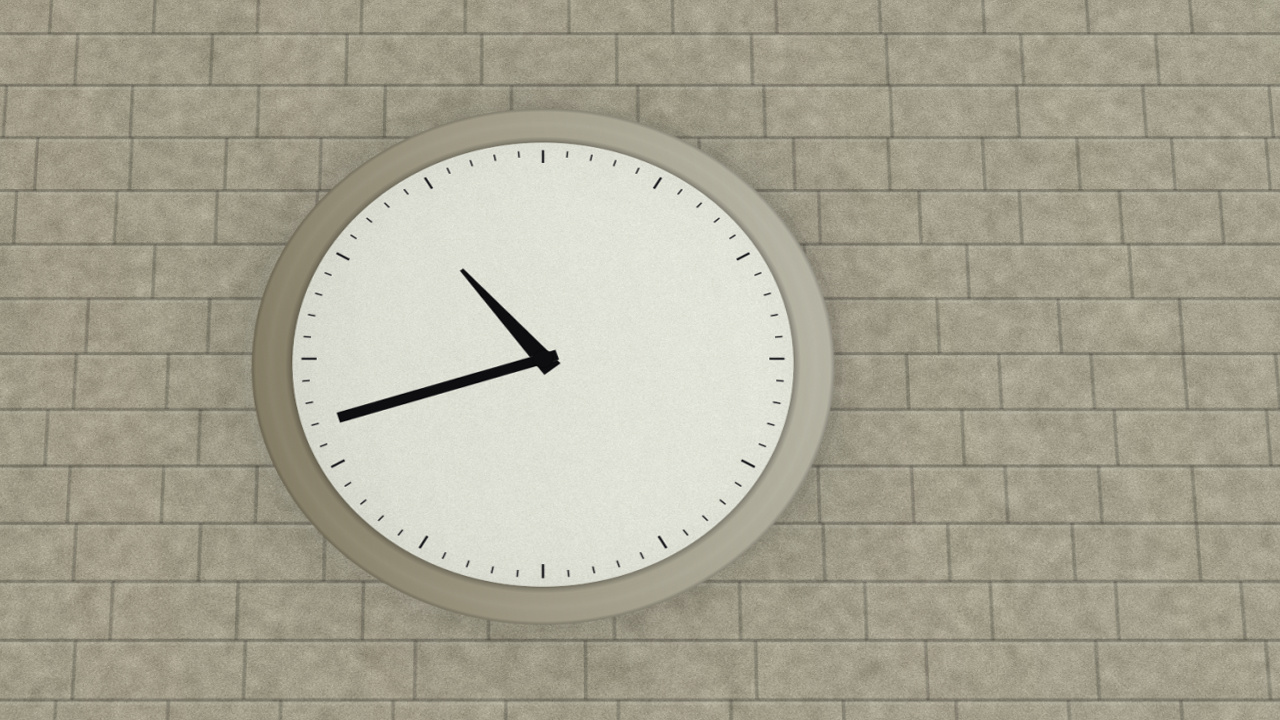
10.42
